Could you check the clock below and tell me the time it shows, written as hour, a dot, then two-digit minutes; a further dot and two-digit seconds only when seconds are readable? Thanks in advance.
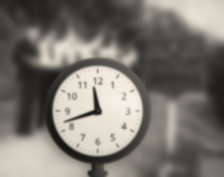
11.42
